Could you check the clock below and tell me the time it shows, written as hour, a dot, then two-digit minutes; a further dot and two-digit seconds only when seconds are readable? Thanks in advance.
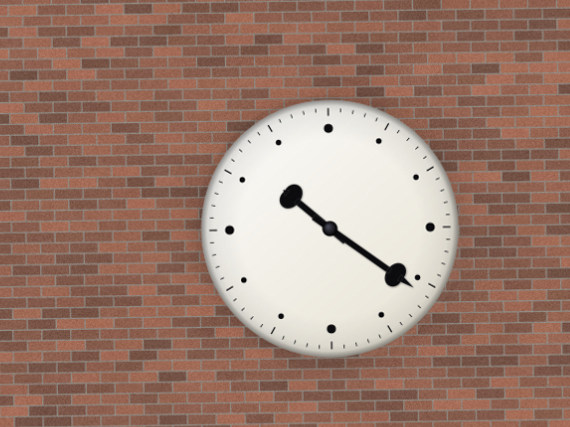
10.21
